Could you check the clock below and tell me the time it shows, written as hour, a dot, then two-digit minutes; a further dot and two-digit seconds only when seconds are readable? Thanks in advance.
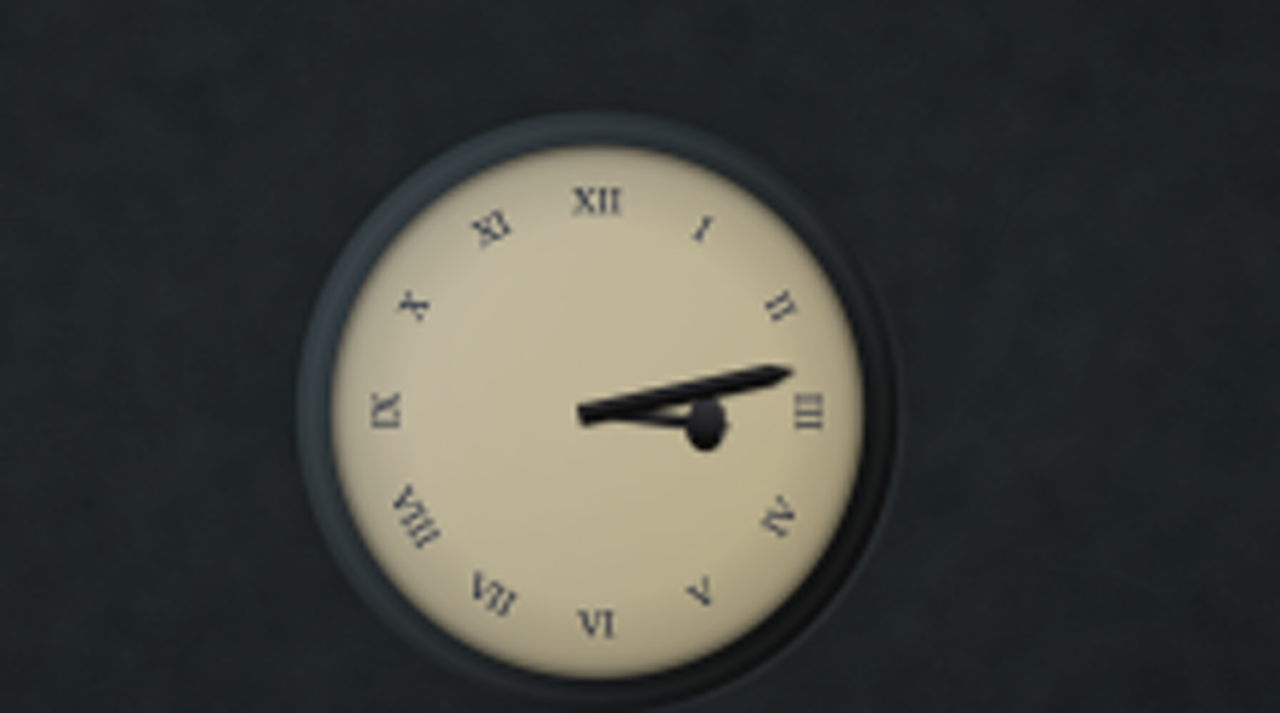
3.13
